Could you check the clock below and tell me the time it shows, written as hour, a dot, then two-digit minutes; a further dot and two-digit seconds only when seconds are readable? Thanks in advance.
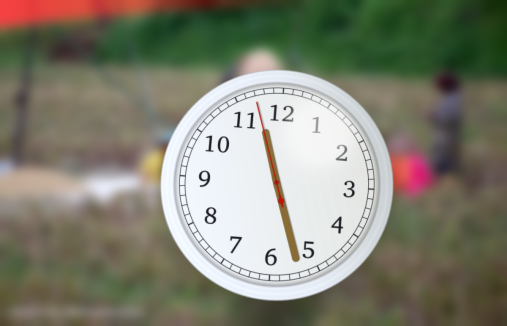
11.26.57
